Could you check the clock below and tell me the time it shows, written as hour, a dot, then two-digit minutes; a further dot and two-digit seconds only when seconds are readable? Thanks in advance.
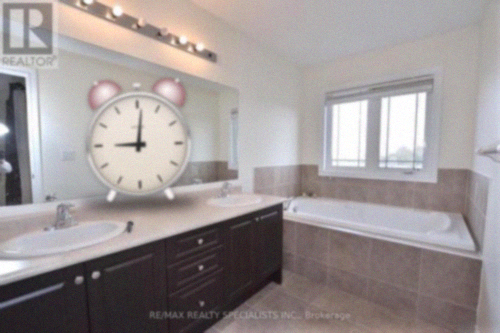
9.01
